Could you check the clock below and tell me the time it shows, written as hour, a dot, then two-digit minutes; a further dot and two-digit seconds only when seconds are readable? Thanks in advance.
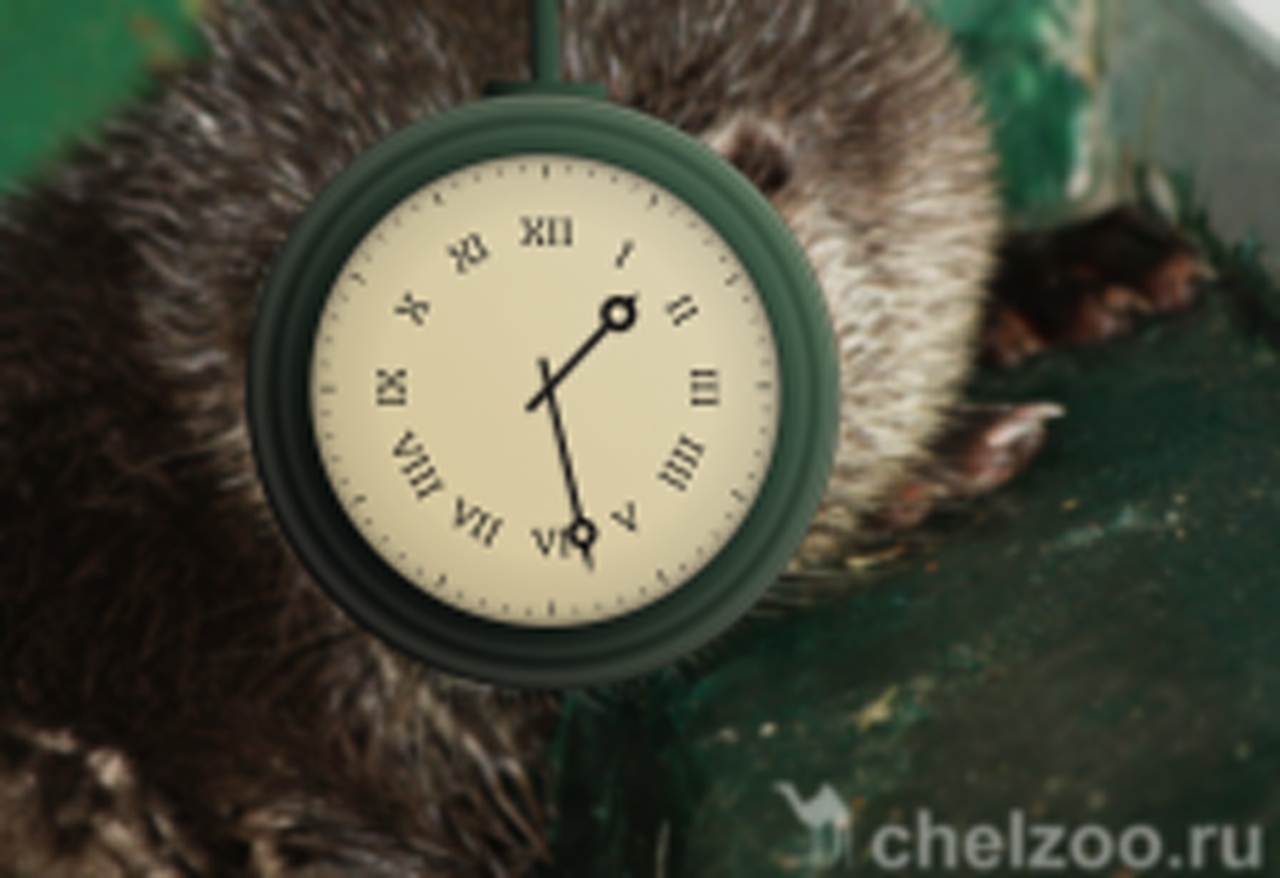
1.28
